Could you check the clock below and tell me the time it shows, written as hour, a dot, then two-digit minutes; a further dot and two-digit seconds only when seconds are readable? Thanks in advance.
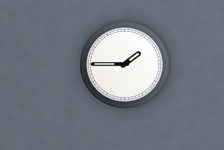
1.45
